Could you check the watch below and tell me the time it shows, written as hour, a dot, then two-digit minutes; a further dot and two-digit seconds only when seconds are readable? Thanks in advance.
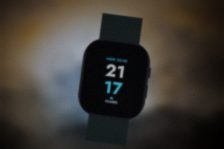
21.17
